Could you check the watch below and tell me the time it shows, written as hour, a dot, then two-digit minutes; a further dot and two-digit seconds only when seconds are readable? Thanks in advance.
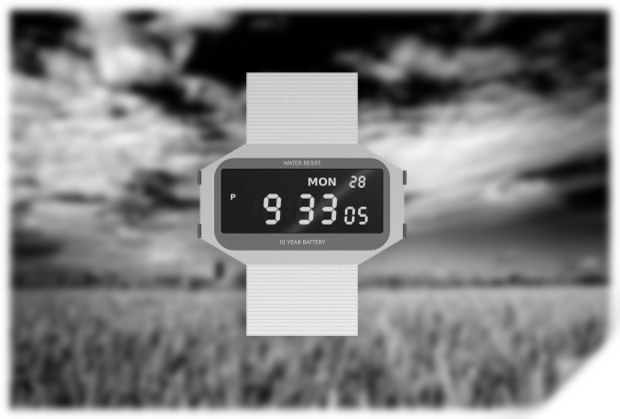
9.33.05
